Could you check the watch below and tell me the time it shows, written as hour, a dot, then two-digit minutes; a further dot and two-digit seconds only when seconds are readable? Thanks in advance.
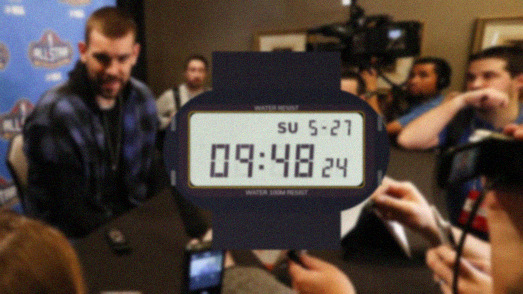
9.48.24
